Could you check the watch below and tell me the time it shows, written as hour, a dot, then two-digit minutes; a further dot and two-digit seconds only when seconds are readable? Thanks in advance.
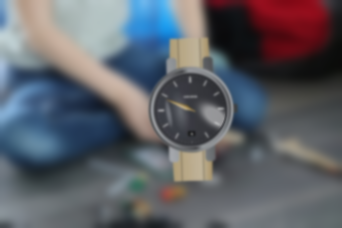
9.49
